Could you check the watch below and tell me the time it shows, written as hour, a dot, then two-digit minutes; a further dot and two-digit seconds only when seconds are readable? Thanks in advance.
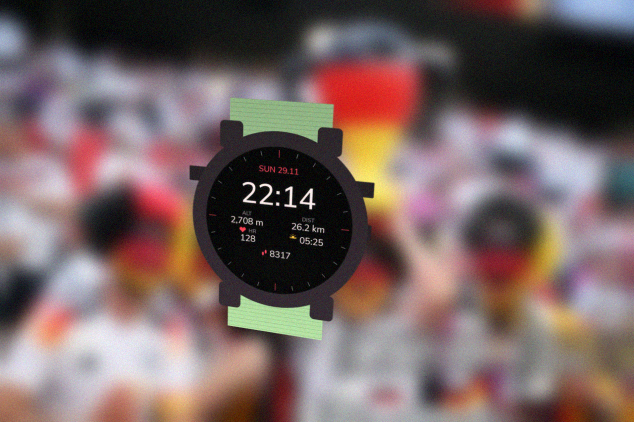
22.14
